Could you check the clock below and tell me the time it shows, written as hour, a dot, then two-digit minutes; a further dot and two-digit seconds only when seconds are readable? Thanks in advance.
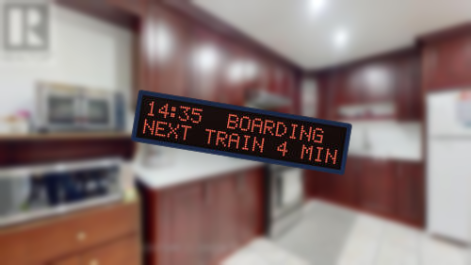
14.35
